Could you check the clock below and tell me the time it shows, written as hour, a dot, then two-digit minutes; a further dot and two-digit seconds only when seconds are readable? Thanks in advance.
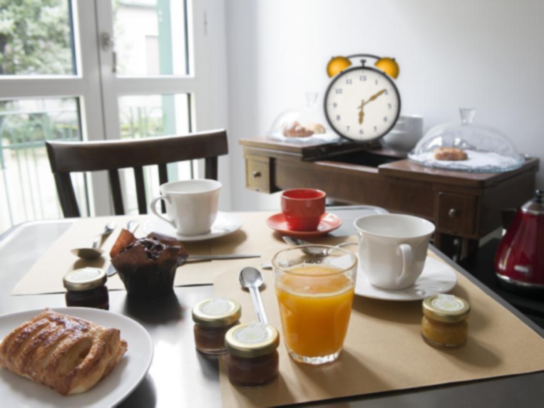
6.09
